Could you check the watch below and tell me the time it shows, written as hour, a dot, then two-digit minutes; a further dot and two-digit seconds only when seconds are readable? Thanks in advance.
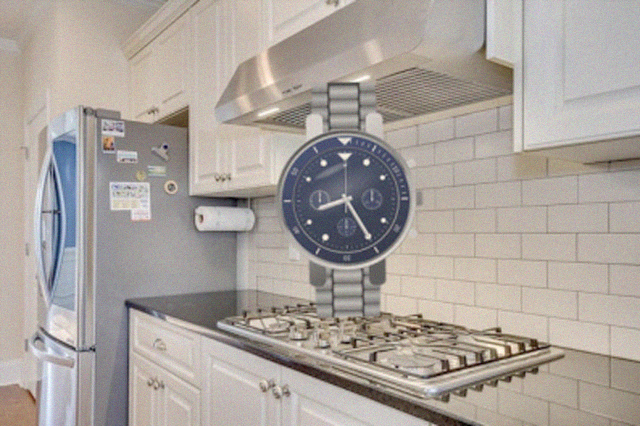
8.25
